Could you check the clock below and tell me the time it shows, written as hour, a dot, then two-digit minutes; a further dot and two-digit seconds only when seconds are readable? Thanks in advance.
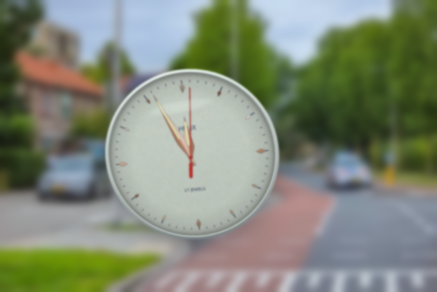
11.56.01
